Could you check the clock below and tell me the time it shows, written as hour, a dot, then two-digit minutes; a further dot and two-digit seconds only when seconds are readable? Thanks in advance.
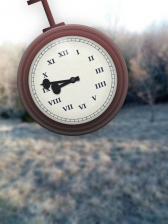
8.47
